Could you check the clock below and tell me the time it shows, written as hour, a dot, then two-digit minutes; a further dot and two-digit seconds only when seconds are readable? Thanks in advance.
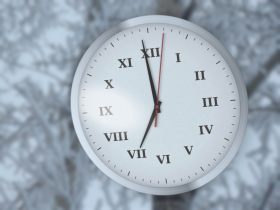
6.59.02
